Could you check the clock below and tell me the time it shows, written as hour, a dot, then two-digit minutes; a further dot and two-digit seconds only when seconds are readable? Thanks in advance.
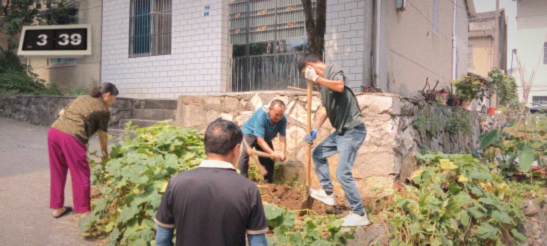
3.39
